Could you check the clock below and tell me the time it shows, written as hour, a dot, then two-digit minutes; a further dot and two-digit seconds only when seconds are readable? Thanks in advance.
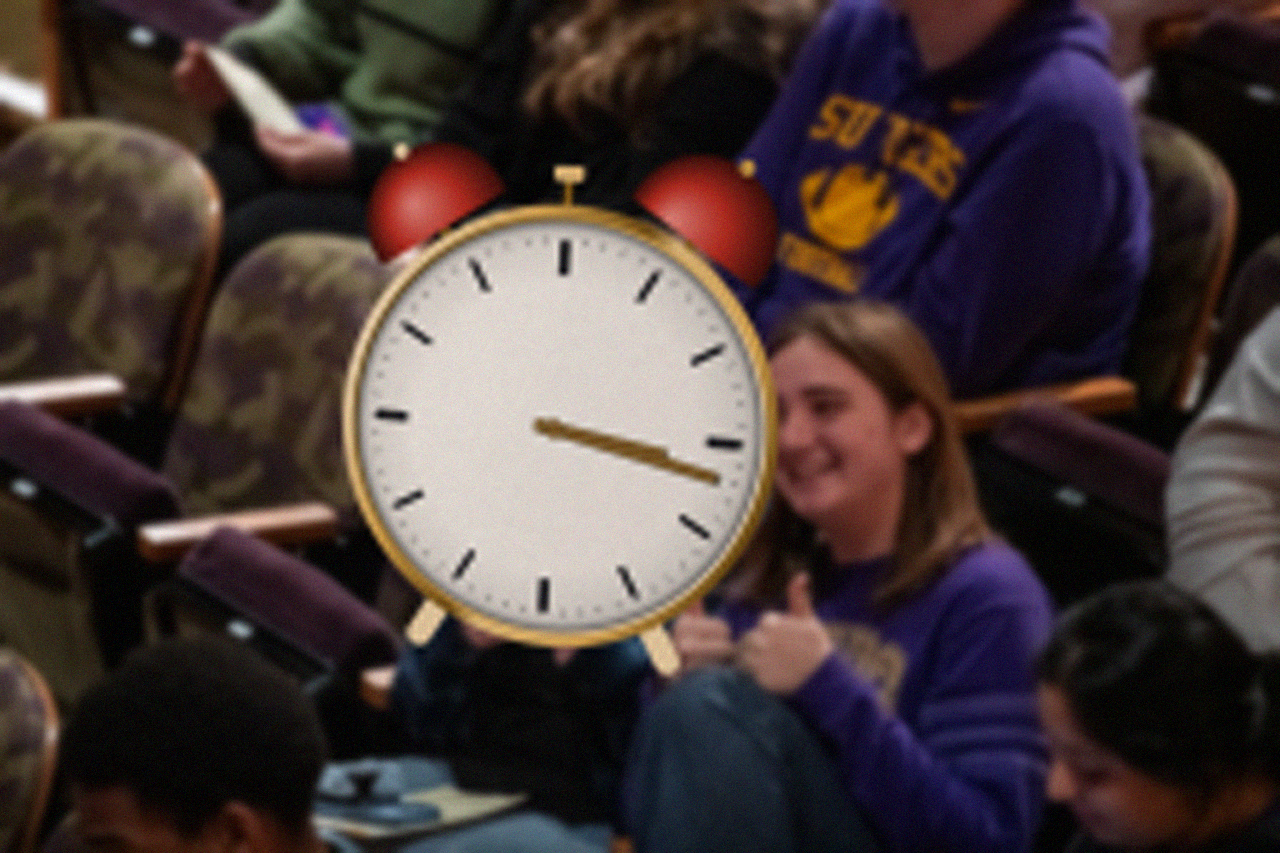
3.17
